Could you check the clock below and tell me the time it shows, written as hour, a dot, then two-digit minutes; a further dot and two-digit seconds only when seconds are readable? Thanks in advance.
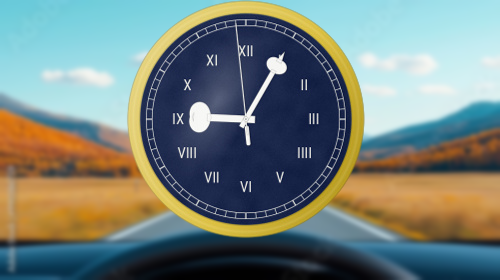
9.04.59
